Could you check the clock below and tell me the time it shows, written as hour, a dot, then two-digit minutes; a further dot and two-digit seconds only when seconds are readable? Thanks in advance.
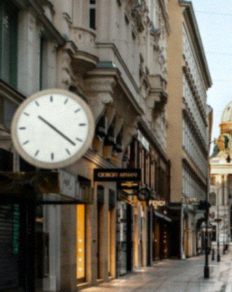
10.22
